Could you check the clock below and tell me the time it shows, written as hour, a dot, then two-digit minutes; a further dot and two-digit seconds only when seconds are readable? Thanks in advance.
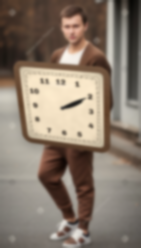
2.10
